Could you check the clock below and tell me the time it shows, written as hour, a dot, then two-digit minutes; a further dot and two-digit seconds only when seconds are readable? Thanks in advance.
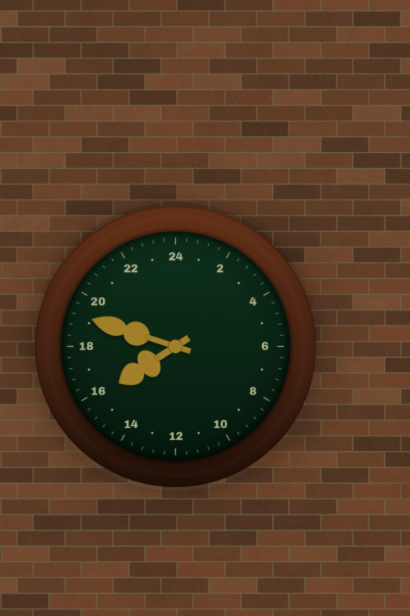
15.48
